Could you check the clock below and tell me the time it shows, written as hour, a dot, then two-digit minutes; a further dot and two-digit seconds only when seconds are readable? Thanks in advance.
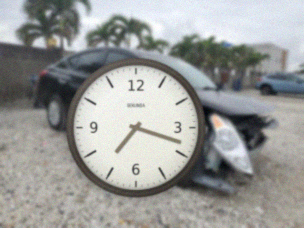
7.18
